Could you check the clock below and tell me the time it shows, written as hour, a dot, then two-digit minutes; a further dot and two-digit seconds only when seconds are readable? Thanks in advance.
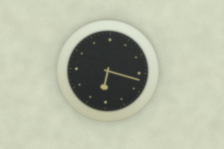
6.17
